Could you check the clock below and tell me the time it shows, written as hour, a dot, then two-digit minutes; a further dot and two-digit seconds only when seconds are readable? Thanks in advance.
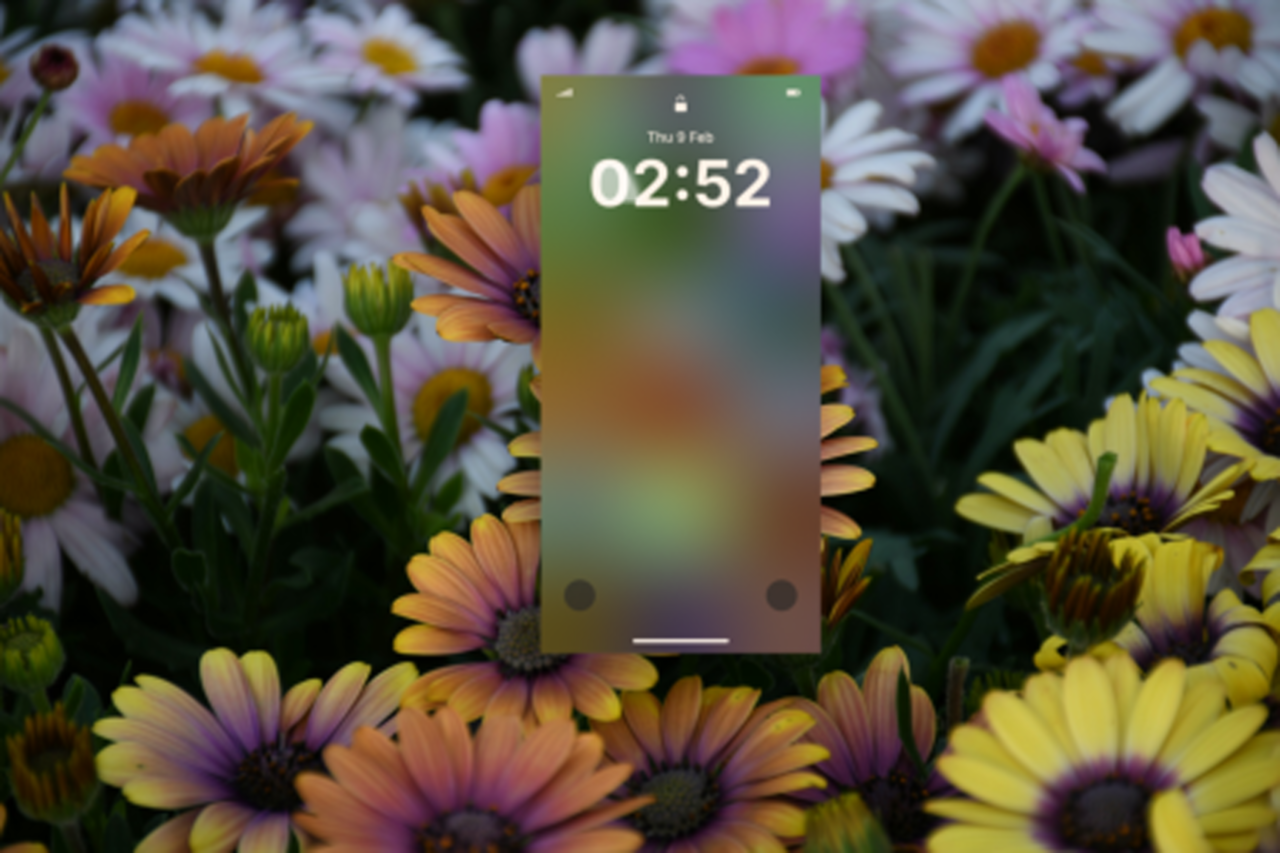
2.52
